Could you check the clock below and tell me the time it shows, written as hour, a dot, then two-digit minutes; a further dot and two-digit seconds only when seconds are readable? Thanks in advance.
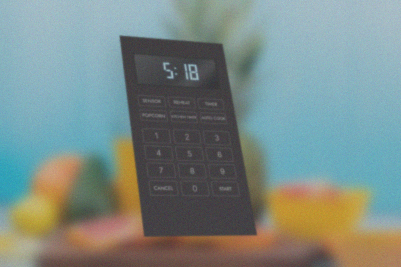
5.18
